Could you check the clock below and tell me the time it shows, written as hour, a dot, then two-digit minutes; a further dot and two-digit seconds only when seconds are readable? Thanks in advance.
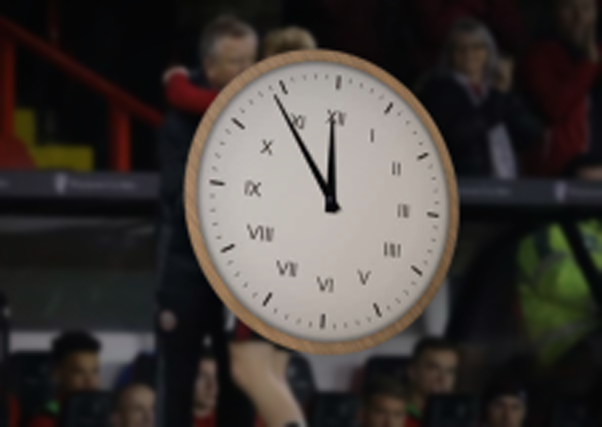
11.54
